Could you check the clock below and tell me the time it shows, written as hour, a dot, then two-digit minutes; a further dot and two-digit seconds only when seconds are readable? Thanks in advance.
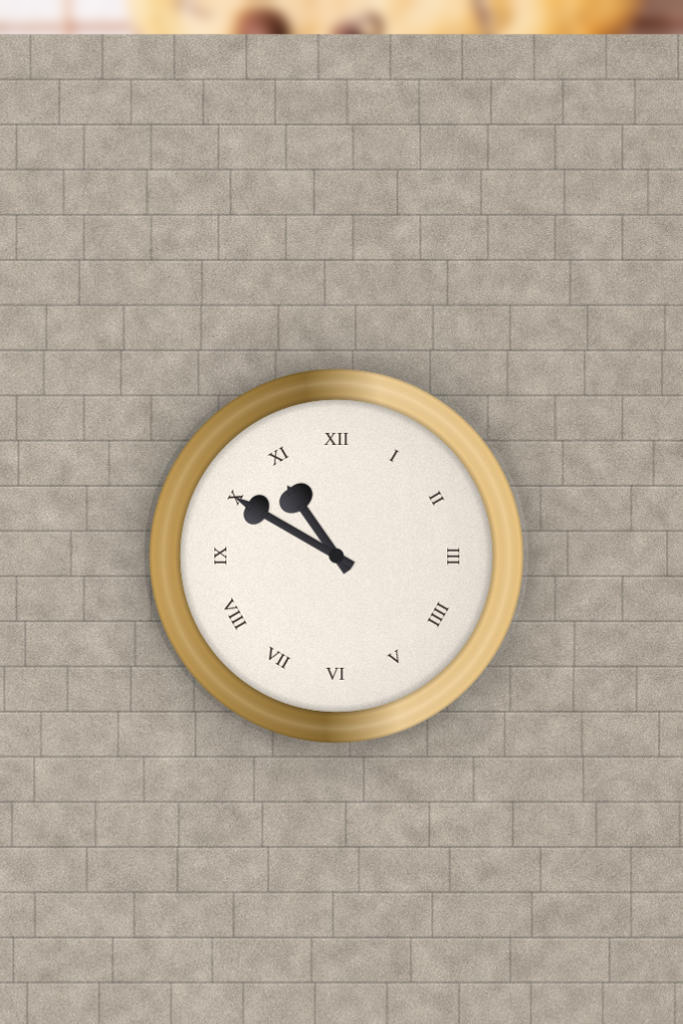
10.50
